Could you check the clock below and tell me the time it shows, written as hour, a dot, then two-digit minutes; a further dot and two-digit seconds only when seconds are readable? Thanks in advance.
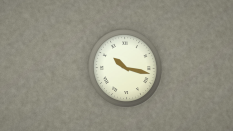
10.17
